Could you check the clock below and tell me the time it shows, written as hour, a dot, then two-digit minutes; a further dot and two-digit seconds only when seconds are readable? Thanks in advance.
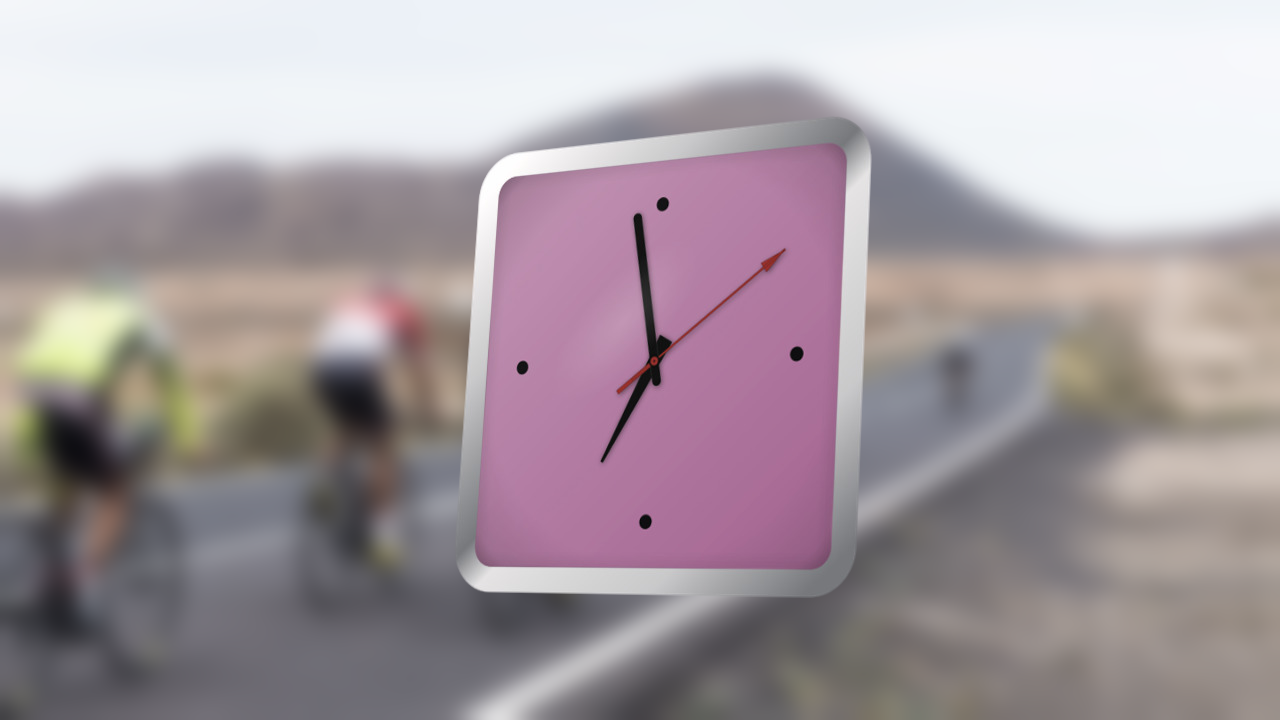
6.58.09
